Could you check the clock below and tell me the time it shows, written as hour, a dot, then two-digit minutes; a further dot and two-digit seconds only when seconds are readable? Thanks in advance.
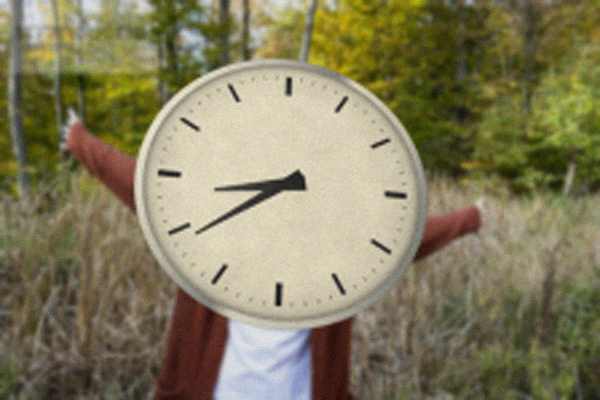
8.39
